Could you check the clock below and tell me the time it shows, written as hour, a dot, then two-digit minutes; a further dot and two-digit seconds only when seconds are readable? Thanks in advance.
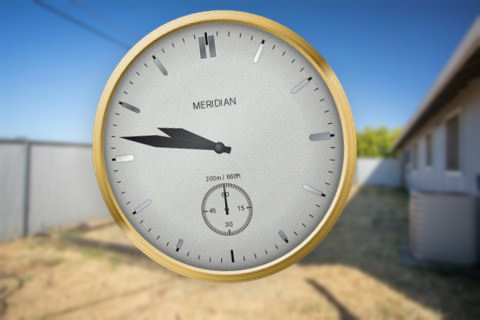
9.47
